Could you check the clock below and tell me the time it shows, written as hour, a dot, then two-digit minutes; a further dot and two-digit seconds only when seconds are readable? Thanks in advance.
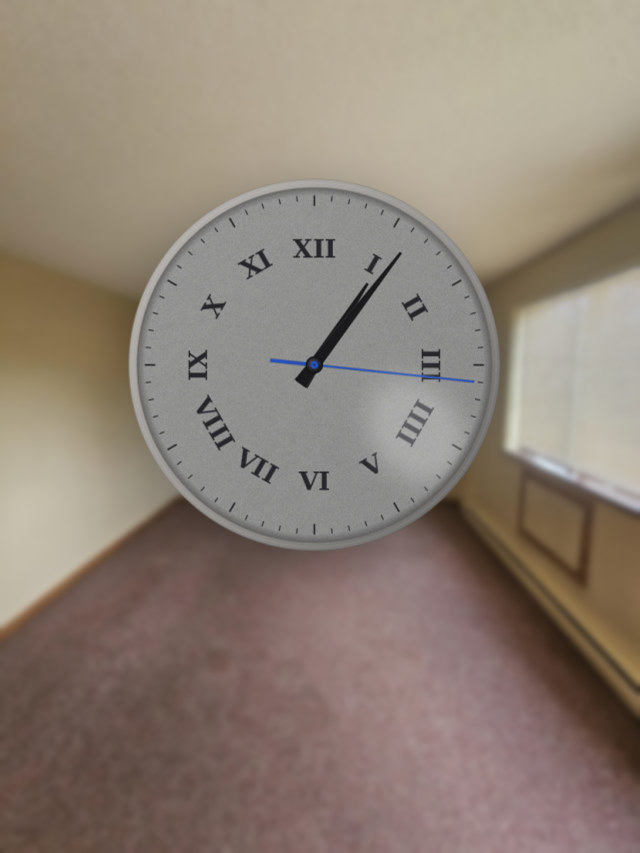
1.06.16
